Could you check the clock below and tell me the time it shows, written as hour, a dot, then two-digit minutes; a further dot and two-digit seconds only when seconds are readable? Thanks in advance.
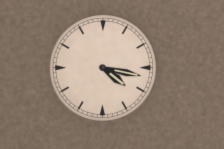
4.17
